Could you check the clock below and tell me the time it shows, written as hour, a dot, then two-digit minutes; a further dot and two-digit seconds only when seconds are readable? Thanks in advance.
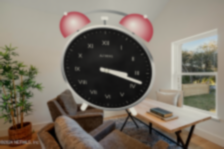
3.18
